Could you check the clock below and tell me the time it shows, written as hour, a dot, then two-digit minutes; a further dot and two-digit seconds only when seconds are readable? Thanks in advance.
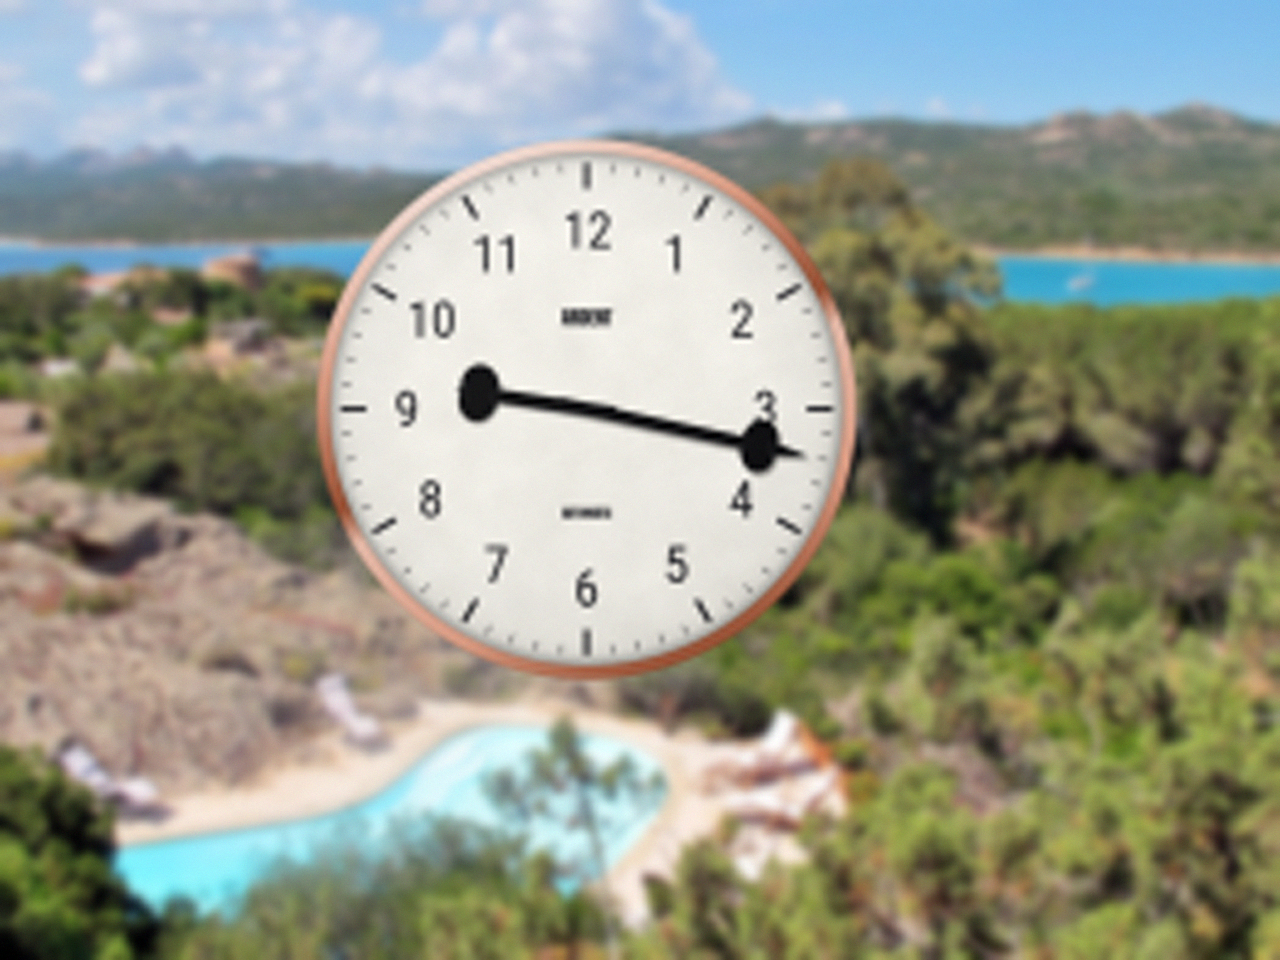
9.17
